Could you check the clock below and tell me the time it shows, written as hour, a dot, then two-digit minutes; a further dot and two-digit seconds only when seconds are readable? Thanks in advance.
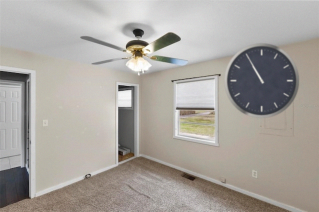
10.55
